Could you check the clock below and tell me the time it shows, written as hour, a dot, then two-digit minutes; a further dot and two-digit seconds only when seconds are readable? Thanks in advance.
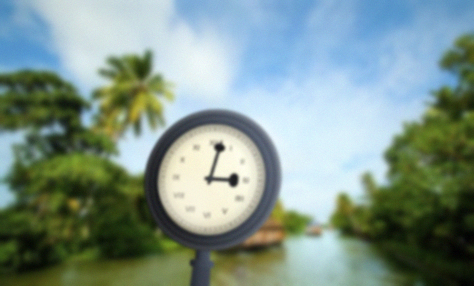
3.02
